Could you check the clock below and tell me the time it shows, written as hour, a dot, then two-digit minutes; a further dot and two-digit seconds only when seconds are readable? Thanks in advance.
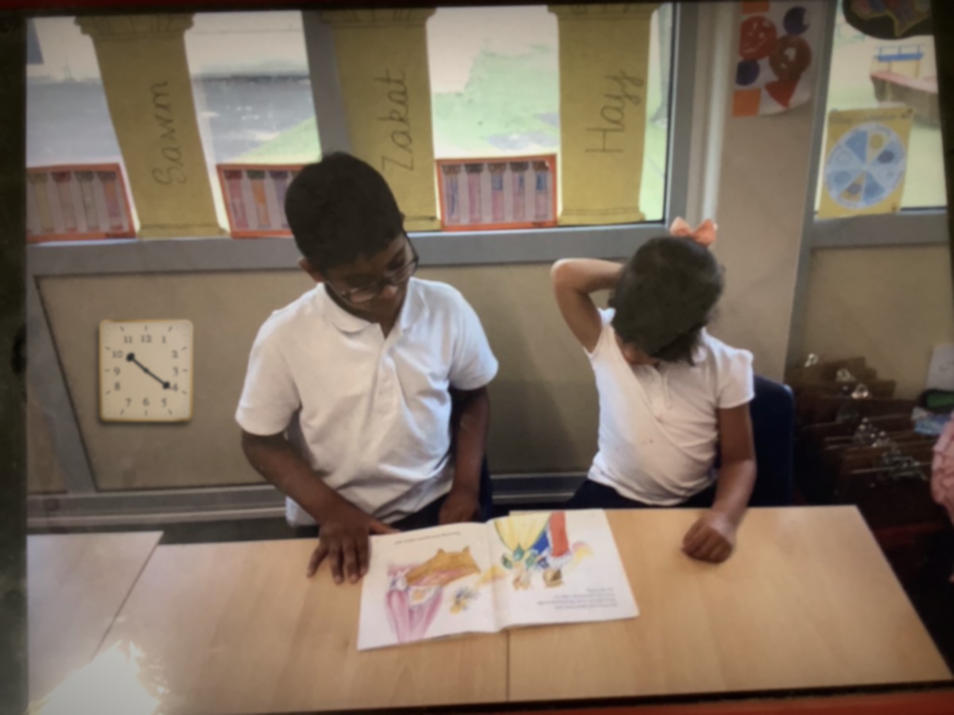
10.21
